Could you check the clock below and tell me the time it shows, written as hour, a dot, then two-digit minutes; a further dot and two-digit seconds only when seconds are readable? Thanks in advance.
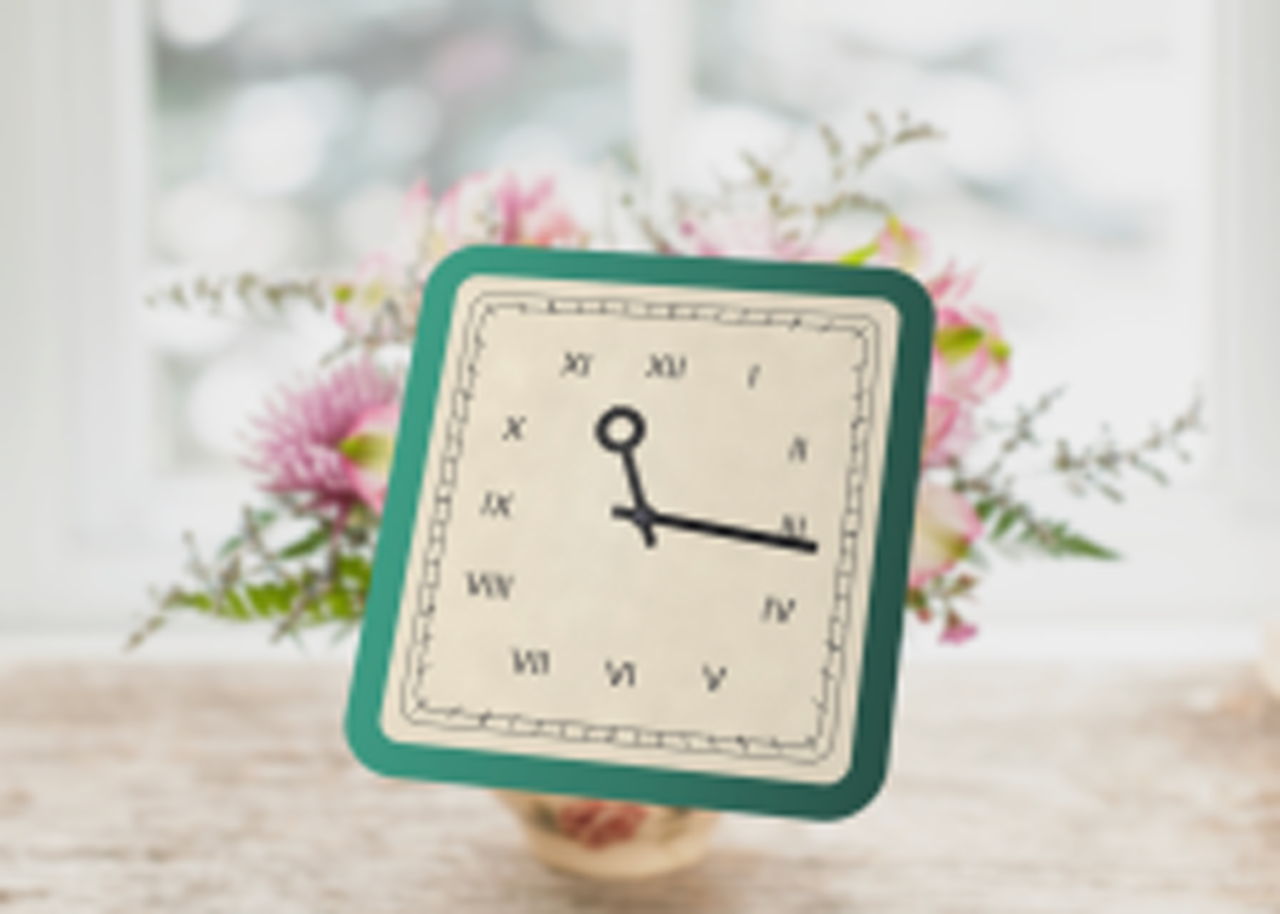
11.16
